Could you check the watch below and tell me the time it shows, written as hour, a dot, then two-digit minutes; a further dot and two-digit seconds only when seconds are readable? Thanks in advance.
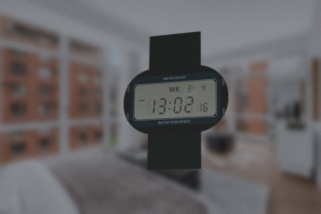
13.02.16
